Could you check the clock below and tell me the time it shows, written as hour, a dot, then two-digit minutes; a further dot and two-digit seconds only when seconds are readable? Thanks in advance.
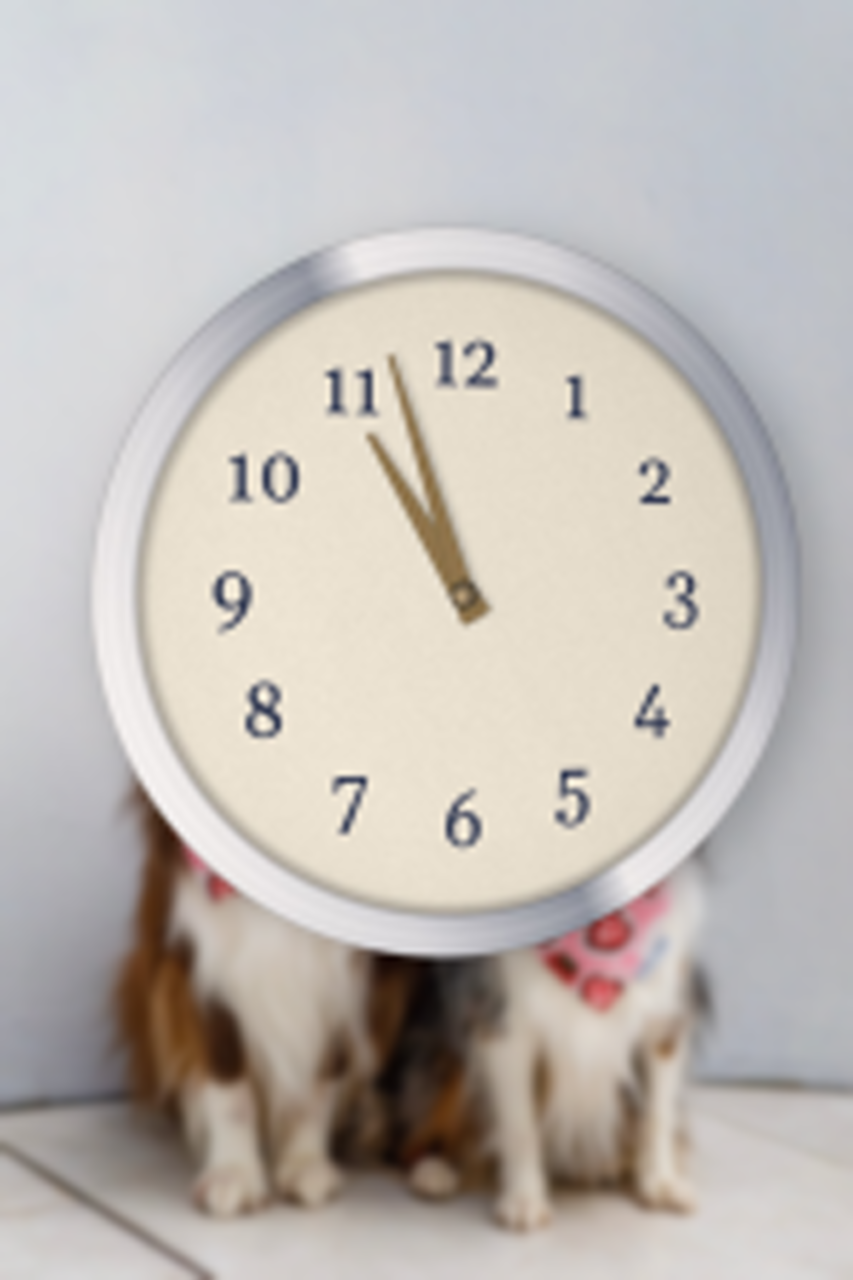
10.57
